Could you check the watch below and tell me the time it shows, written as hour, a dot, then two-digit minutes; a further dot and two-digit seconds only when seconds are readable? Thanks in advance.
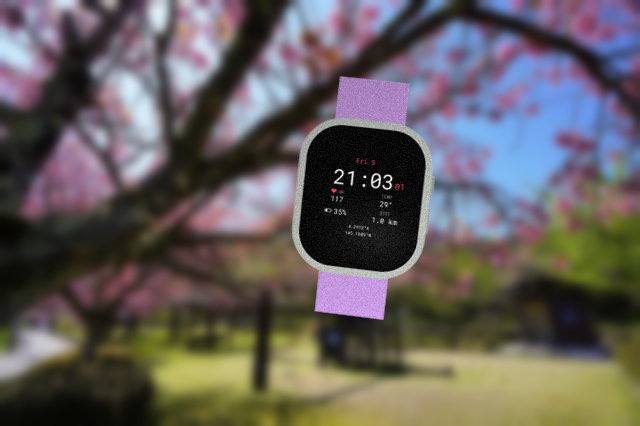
21.03.01
